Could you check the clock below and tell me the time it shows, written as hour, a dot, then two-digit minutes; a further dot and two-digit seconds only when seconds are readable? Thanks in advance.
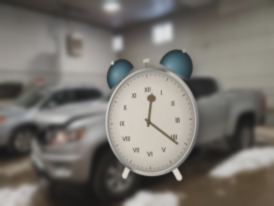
12.21
